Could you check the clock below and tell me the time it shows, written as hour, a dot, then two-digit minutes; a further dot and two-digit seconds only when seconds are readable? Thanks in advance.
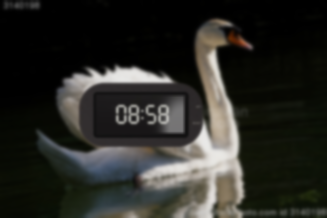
8.58
